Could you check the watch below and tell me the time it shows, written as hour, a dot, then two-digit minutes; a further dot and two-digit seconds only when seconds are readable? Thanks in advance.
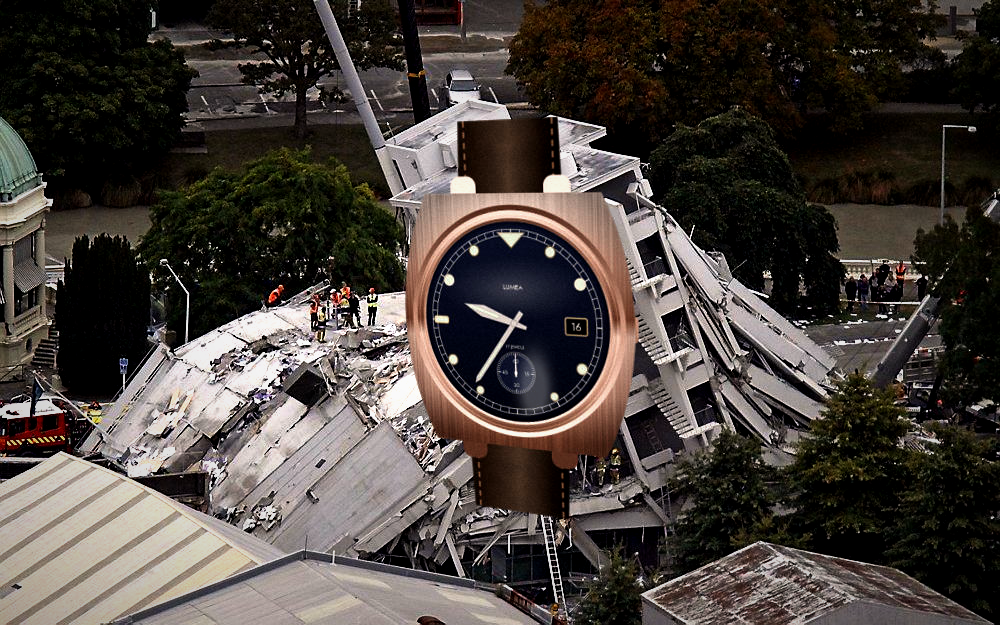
9.36
